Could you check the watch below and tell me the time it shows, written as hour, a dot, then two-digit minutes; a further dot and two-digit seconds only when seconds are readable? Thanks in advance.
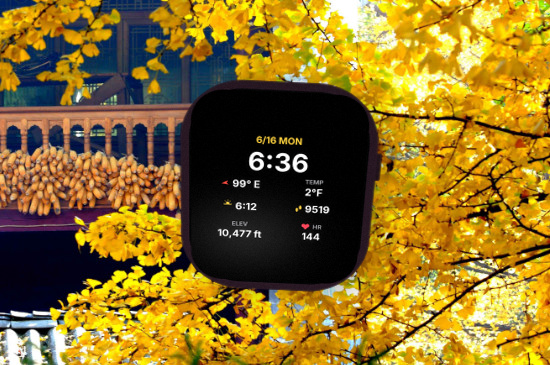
6.36
